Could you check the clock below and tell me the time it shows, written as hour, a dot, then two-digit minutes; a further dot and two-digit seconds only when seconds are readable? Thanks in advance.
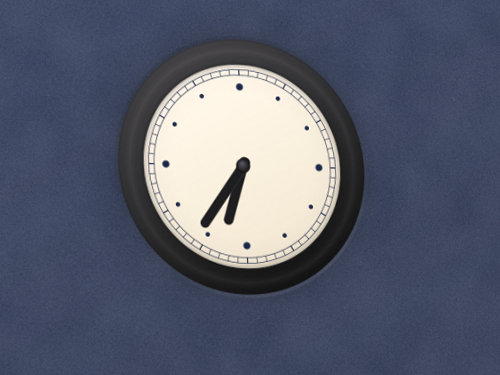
6.36
